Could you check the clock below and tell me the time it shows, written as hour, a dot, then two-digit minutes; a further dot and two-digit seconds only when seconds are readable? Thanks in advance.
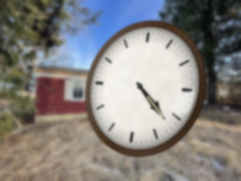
4.22
